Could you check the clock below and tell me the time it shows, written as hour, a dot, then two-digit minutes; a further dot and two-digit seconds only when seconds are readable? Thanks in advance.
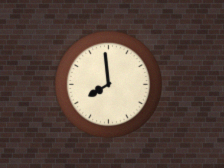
7.59
